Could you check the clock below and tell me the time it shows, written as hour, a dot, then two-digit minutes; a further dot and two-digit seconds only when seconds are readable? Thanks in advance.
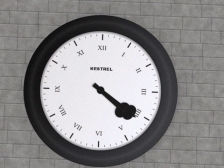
4.21
